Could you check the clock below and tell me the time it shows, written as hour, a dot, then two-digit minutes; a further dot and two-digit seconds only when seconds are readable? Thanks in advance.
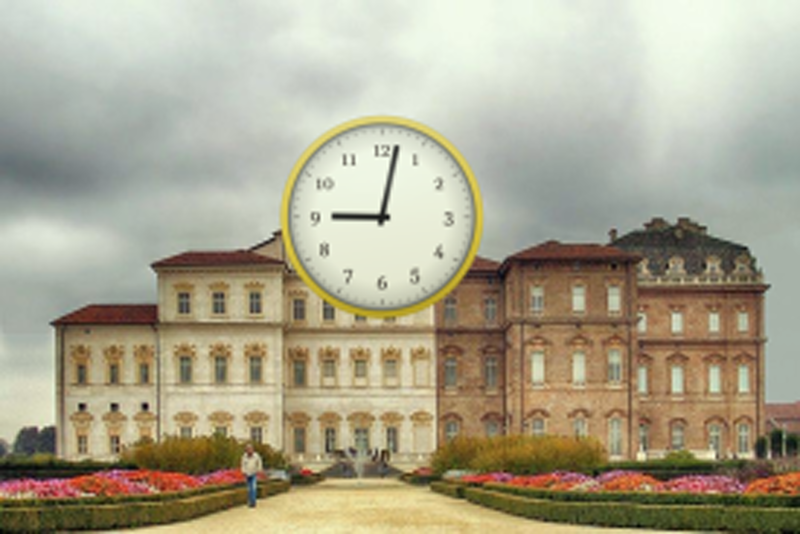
9.02
